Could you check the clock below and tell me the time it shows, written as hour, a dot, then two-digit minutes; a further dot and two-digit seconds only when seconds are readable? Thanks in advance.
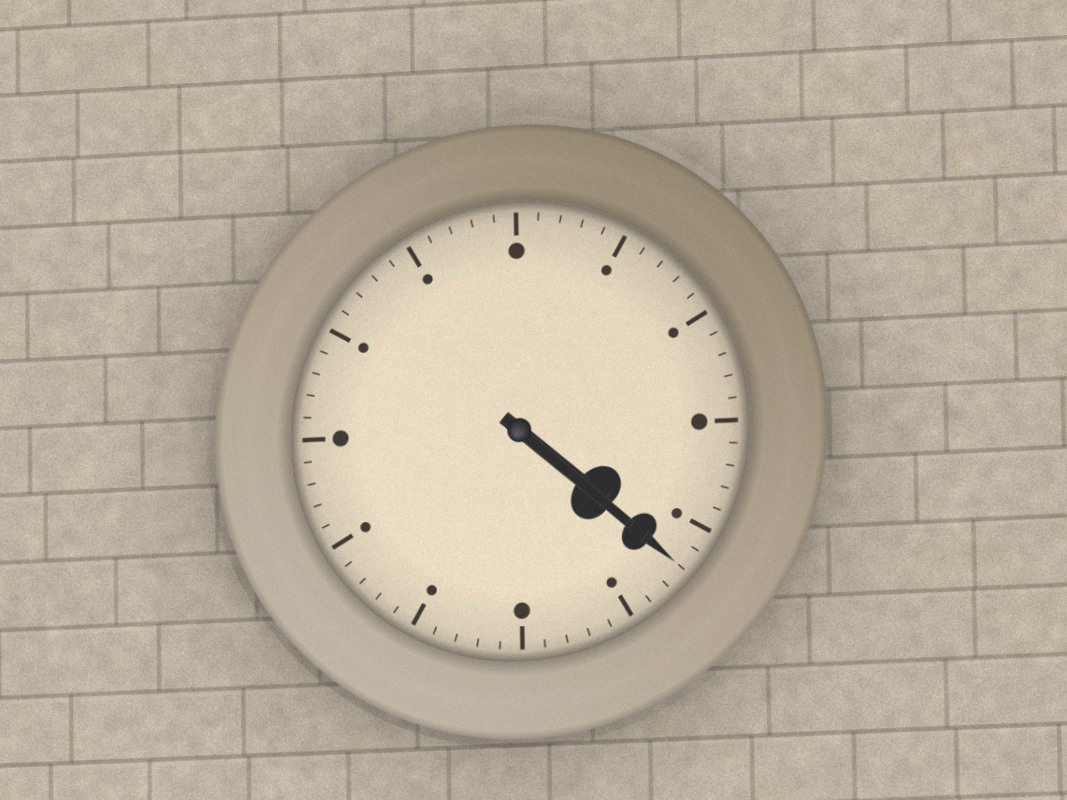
4.22
